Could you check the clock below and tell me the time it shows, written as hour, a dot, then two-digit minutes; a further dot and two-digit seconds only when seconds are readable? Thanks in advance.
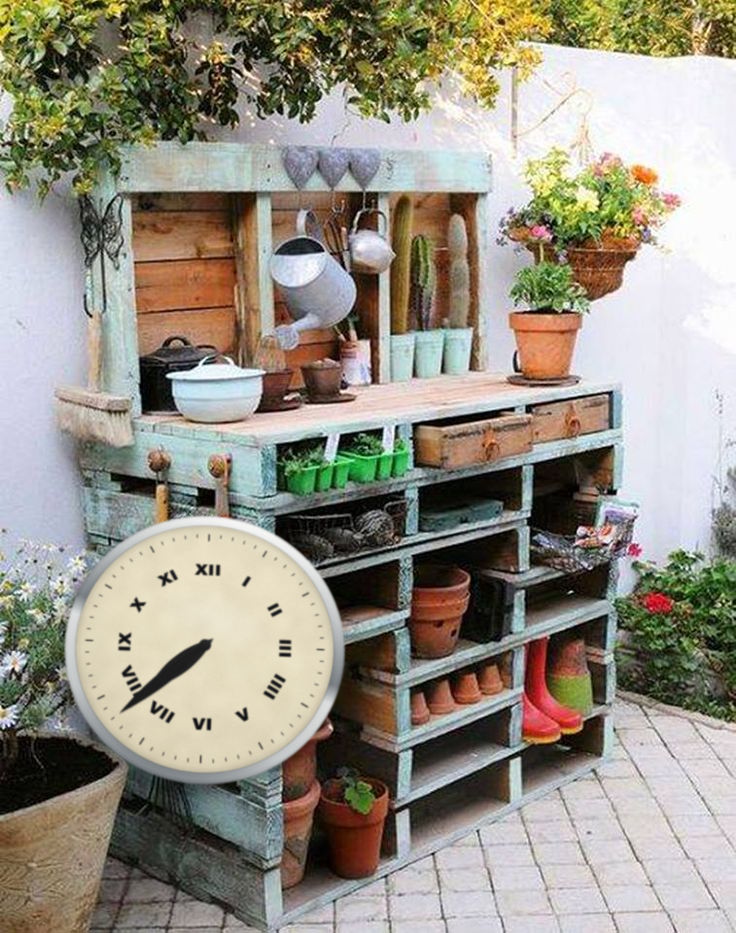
7.38
